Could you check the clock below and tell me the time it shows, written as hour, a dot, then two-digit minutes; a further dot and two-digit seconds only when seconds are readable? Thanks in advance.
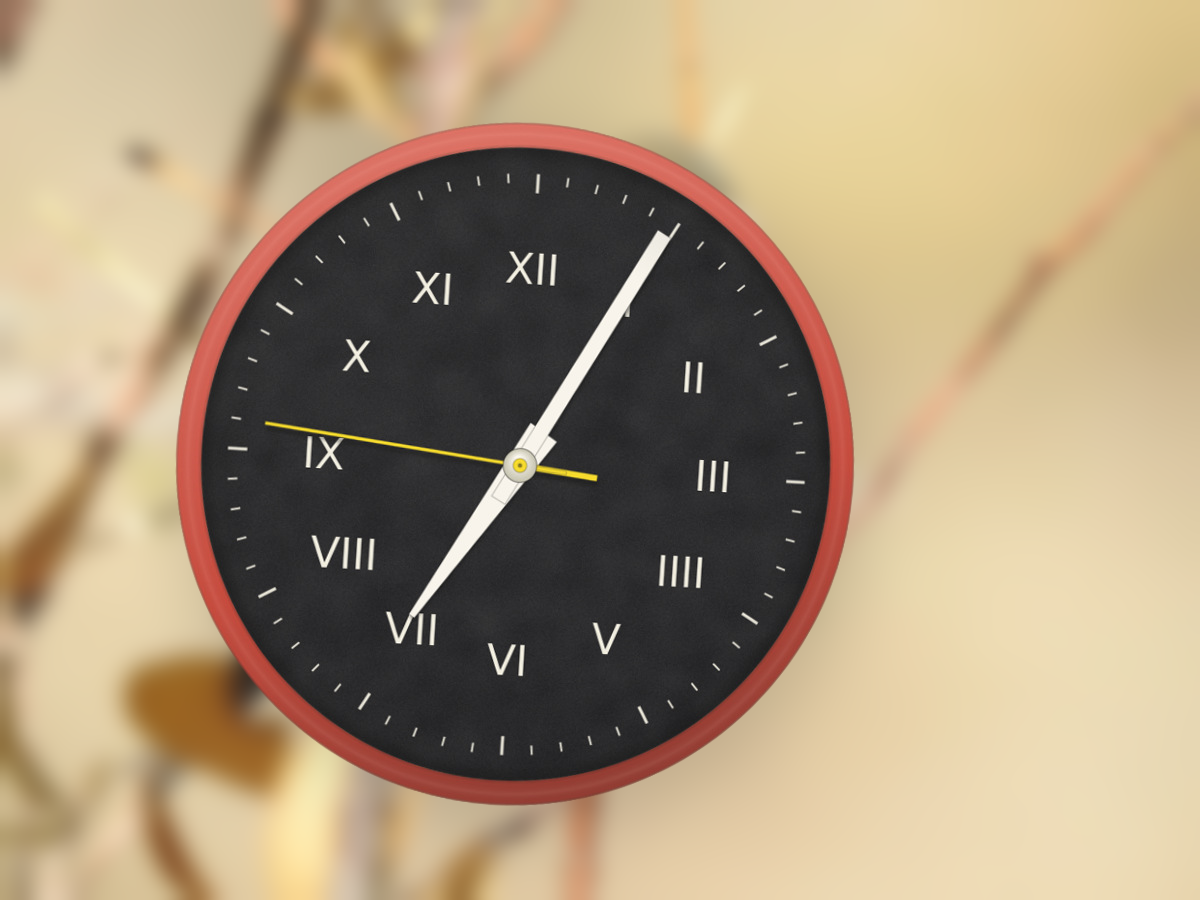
7.04.46
